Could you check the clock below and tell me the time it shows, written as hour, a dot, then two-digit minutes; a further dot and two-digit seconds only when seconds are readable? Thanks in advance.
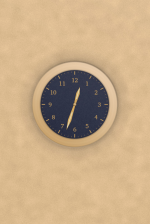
12.33
